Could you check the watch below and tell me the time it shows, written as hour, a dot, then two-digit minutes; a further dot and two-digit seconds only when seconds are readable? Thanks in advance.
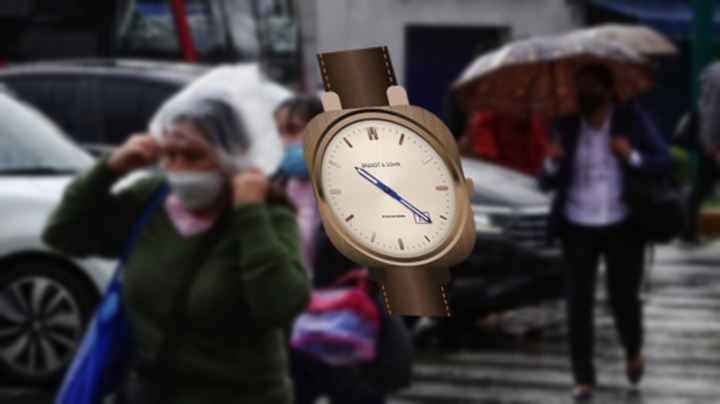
10.22
